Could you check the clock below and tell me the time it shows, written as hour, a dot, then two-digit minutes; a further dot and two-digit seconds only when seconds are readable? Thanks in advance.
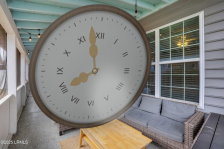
7.58
